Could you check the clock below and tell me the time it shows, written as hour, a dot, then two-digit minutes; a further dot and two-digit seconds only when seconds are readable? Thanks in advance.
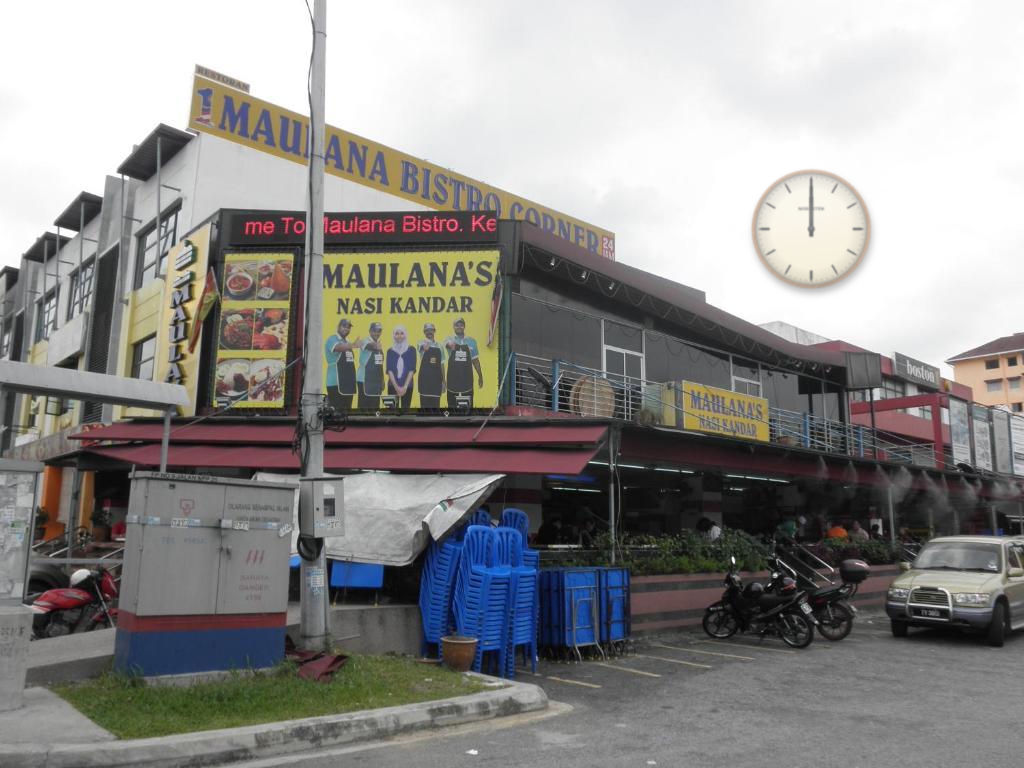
12.00
